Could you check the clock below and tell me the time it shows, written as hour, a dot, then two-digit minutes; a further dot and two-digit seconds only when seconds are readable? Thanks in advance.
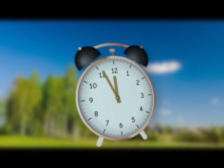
11.56
